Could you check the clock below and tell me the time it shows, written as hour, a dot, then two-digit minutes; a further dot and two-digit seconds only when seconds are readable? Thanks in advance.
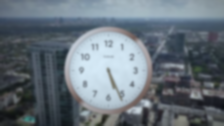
5.26
